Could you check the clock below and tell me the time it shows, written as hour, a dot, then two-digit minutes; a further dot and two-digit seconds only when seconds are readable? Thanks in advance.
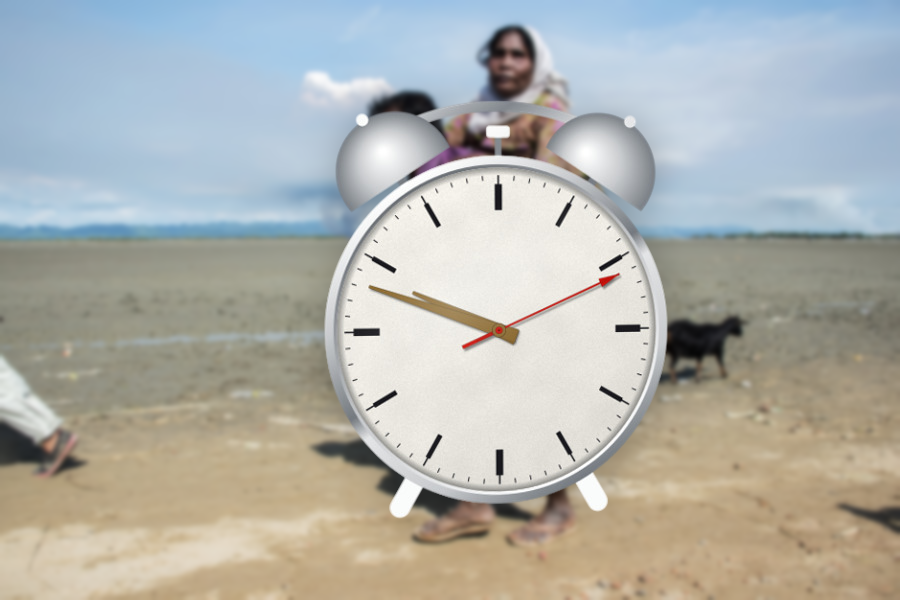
9.48.11
